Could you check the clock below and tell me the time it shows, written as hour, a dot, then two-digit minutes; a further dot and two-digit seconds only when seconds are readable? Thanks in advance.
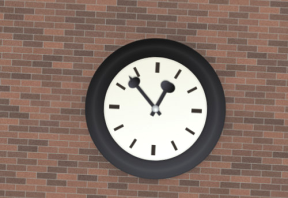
12.53
